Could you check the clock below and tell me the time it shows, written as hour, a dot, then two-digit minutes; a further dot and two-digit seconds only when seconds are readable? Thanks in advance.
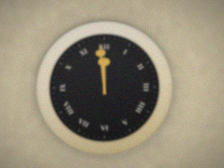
11.59
